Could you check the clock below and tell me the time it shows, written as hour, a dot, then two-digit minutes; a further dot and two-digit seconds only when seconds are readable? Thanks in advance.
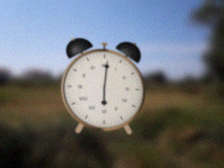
6.01
